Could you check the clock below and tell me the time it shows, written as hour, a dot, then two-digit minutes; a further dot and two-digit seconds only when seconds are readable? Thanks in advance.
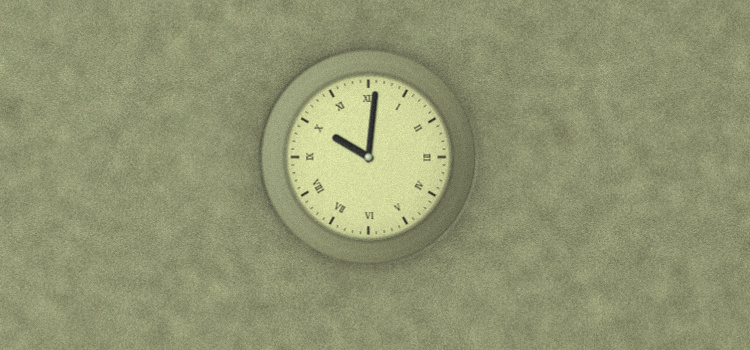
10.01
